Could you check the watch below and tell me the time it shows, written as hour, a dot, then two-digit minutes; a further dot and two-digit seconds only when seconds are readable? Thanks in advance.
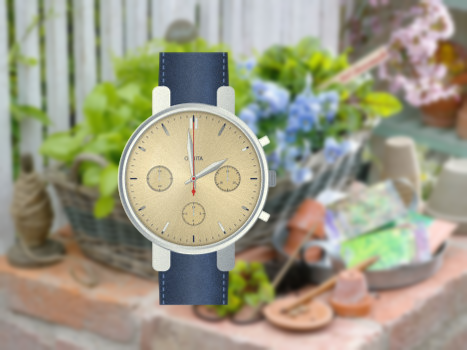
1.59
